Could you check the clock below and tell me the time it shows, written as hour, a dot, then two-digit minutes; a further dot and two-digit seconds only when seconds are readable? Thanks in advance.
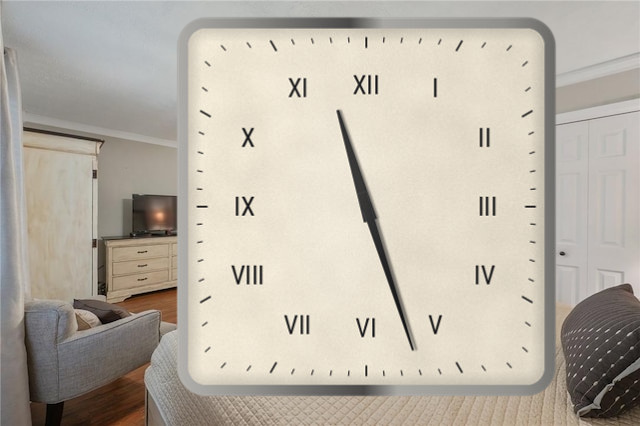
11.27
